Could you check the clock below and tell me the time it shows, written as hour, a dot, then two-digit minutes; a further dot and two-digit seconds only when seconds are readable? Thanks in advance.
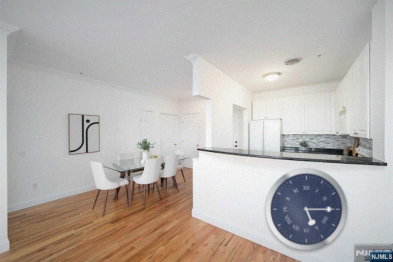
5.15
